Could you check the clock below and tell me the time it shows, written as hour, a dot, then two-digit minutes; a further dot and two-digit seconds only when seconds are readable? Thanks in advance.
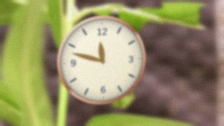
11.48
